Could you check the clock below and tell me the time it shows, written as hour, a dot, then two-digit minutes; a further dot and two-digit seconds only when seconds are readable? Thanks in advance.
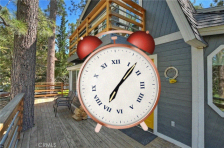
7.07
